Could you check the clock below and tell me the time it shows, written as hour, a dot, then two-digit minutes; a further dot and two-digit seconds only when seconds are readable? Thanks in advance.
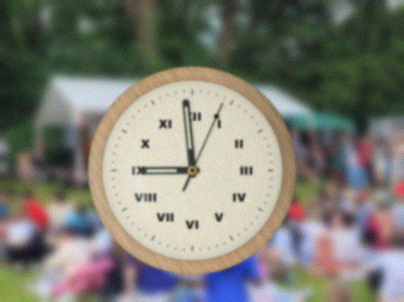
8.59.04
